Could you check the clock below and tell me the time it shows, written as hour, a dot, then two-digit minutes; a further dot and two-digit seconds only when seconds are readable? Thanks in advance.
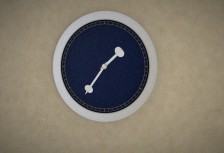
1.36
